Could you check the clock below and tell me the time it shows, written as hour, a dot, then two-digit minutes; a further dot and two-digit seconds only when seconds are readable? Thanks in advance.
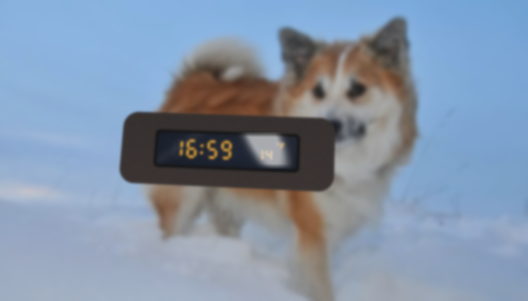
16.59
